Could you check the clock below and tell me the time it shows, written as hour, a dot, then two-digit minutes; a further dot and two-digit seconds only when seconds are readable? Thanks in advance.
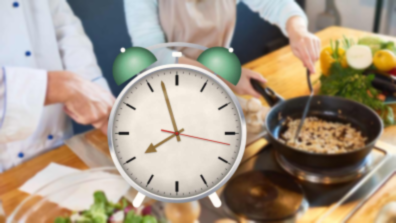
7.57.17
